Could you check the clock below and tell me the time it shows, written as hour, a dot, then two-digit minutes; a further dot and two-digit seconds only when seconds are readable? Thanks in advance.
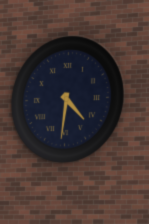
4.31
